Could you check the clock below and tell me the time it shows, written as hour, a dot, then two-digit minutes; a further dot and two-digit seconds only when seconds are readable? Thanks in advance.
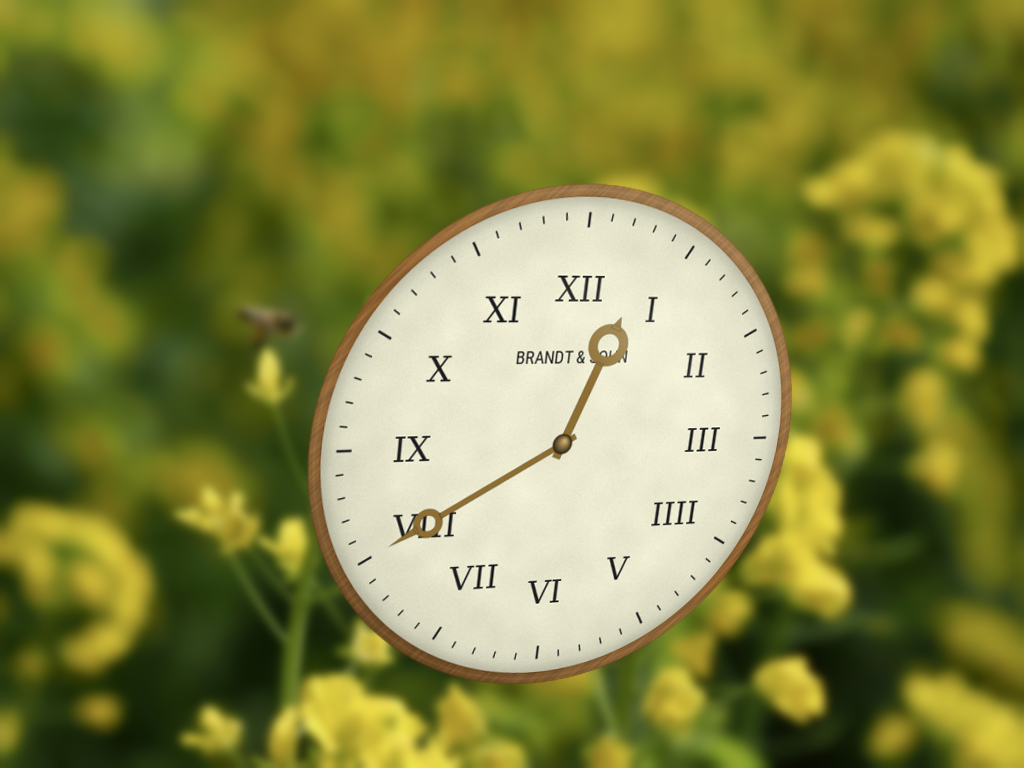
12.40
